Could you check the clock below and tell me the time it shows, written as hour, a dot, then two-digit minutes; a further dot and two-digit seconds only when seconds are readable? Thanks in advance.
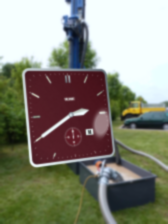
2.40
